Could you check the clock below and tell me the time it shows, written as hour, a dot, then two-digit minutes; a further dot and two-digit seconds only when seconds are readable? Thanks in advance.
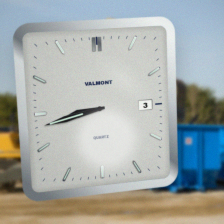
8.43
